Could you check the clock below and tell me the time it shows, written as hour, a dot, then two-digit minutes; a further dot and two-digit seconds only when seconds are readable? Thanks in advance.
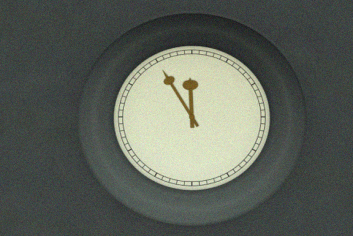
11.55
